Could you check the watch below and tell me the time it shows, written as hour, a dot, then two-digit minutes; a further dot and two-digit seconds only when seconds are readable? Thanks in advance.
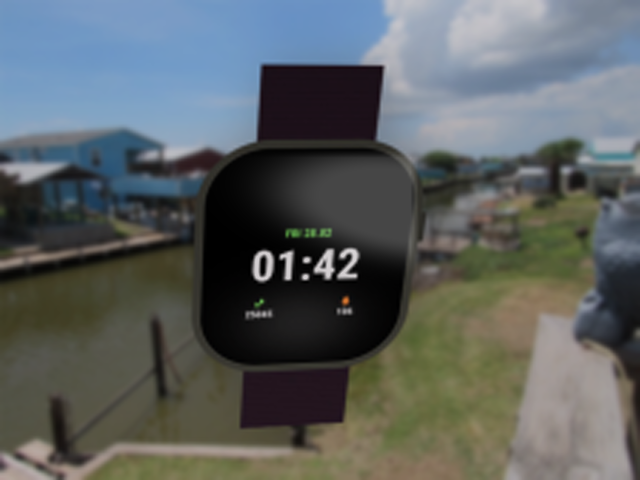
1.42
